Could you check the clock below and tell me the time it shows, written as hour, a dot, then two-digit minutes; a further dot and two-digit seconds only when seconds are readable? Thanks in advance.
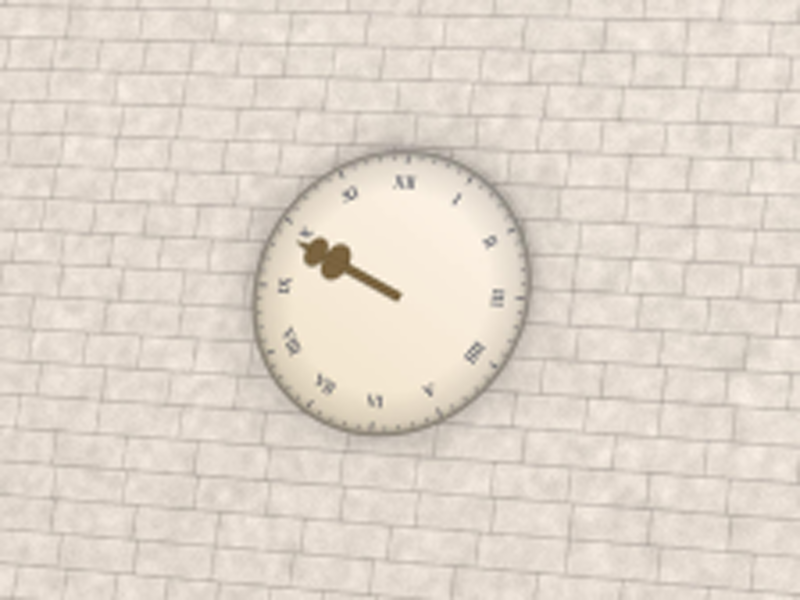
9.49
